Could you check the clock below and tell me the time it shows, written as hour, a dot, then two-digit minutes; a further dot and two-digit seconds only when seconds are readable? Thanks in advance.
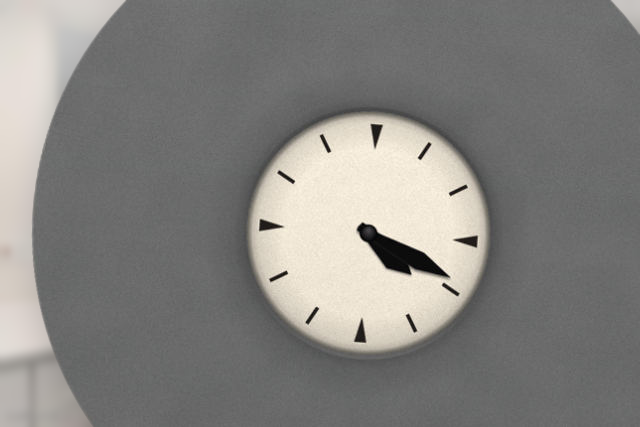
4.19
